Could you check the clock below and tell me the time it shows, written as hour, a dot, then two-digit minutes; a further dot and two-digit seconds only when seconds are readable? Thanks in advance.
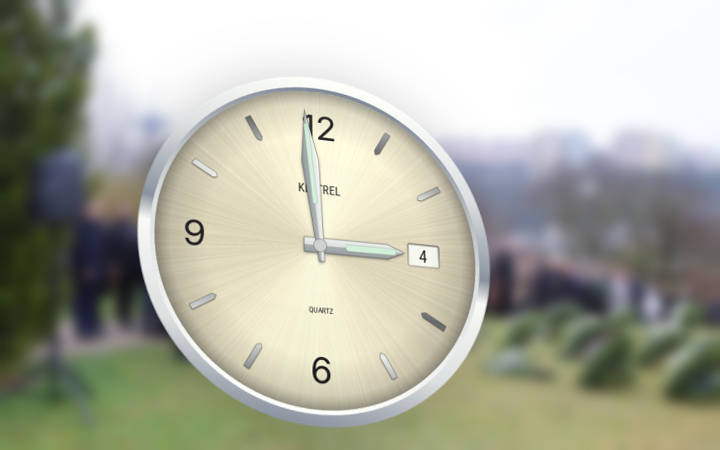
2.59
